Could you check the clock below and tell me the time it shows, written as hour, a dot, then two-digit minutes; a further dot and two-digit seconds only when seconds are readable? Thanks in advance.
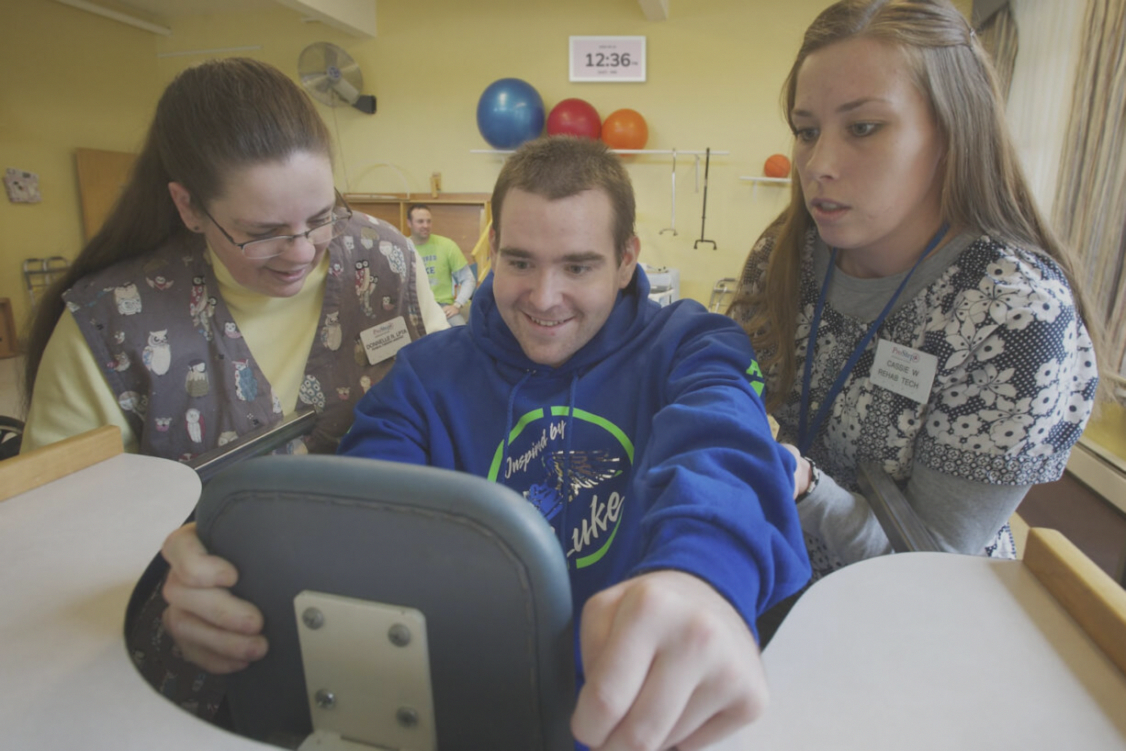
12.36
